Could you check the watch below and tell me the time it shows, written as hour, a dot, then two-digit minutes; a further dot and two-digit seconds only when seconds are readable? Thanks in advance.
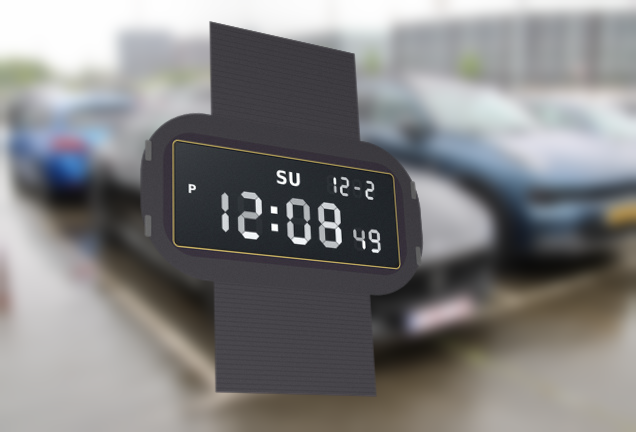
12.08.49
